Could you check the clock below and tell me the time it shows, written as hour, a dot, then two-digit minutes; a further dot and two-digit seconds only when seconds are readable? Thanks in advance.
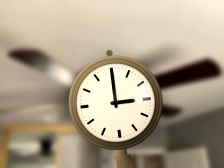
3.00
